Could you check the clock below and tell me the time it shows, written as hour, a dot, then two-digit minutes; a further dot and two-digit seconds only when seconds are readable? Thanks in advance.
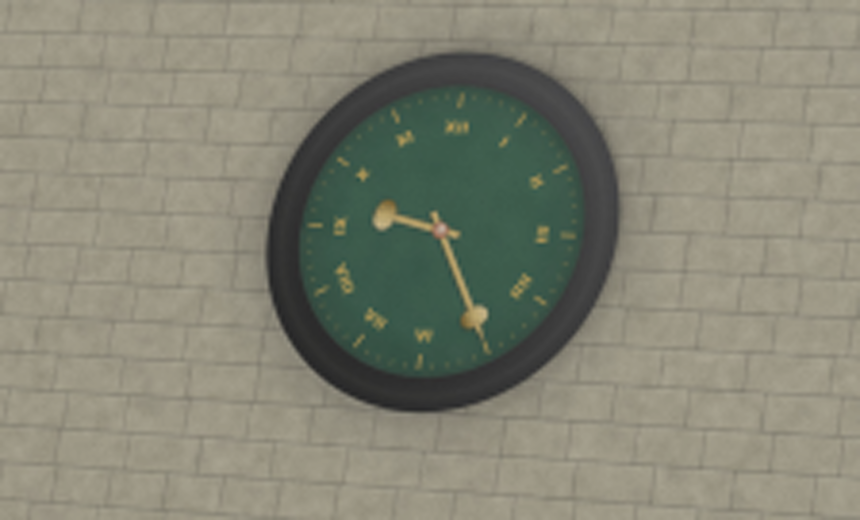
9.25
